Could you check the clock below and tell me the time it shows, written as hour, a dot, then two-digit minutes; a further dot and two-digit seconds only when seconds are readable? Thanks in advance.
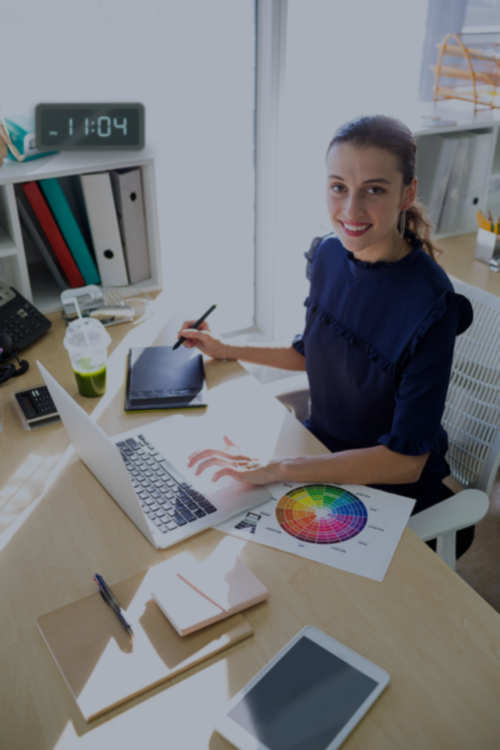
11.04
